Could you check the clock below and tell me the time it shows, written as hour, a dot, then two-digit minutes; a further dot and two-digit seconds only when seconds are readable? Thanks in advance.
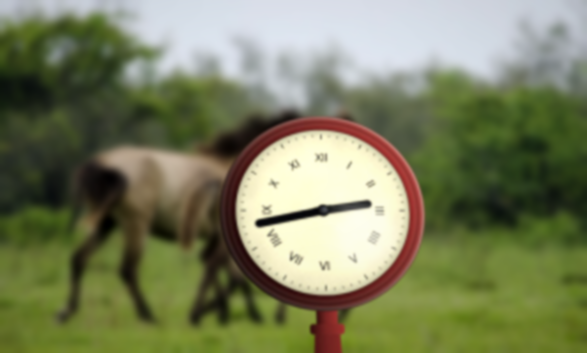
2.43
